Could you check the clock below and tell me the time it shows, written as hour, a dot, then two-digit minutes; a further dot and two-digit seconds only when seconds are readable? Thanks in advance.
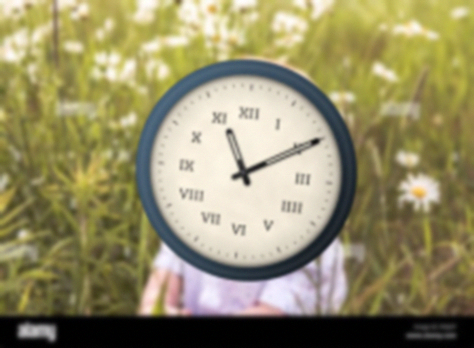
11.10
